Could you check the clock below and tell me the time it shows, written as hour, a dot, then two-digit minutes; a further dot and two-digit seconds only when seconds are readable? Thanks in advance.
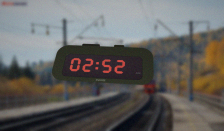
2.52
